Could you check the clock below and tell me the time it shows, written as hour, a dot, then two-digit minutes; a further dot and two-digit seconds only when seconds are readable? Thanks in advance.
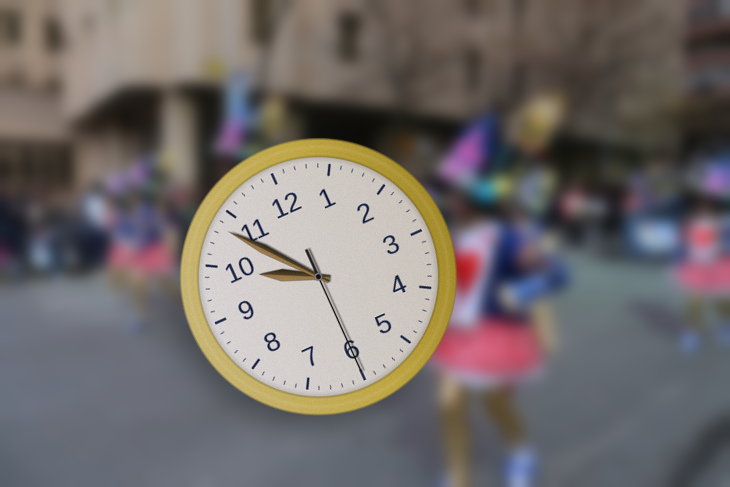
9.53.30
